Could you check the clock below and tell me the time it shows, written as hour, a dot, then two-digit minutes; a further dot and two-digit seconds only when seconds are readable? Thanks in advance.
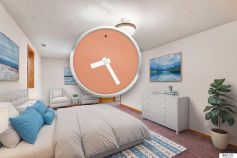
8.25
